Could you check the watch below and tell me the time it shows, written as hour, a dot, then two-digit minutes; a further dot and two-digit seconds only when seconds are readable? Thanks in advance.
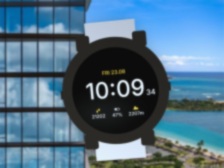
10.09
